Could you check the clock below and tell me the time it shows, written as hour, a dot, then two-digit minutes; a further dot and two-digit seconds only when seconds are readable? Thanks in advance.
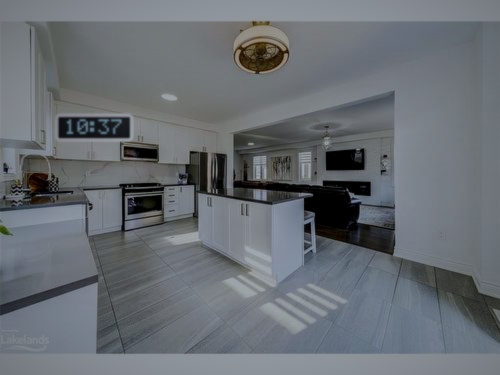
10.37
